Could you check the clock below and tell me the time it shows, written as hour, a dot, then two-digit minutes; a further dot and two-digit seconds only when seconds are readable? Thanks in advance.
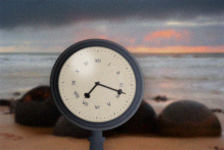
7.18
